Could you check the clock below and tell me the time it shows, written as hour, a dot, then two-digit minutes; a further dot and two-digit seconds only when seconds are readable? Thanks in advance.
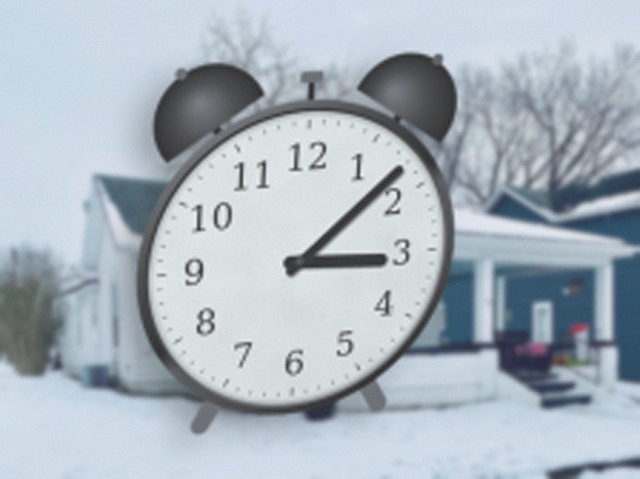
3.08
